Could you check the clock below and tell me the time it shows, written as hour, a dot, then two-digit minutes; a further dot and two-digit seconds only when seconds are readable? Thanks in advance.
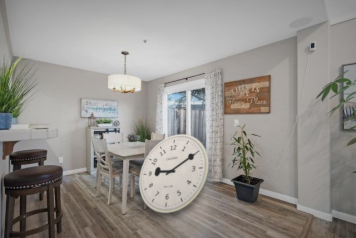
9.10
